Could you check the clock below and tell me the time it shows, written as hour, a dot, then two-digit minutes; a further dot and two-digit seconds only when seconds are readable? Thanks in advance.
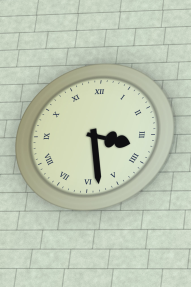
3.28
